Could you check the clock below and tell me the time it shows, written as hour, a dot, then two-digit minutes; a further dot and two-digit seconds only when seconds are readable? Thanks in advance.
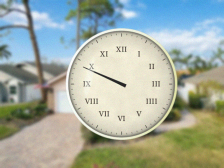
9.49
